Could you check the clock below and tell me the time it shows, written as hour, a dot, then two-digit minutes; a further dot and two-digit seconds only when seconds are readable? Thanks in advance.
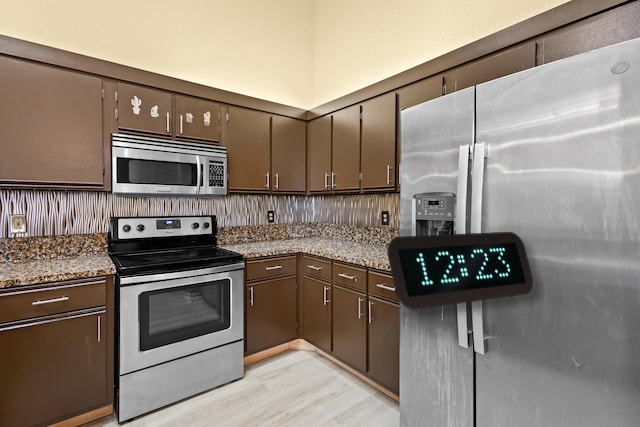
12.23
